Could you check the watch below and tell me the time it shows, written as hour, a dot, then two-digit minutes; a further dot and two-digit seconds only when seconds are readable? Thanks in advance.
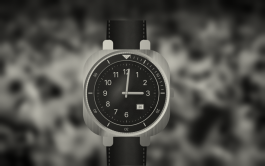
3.01
